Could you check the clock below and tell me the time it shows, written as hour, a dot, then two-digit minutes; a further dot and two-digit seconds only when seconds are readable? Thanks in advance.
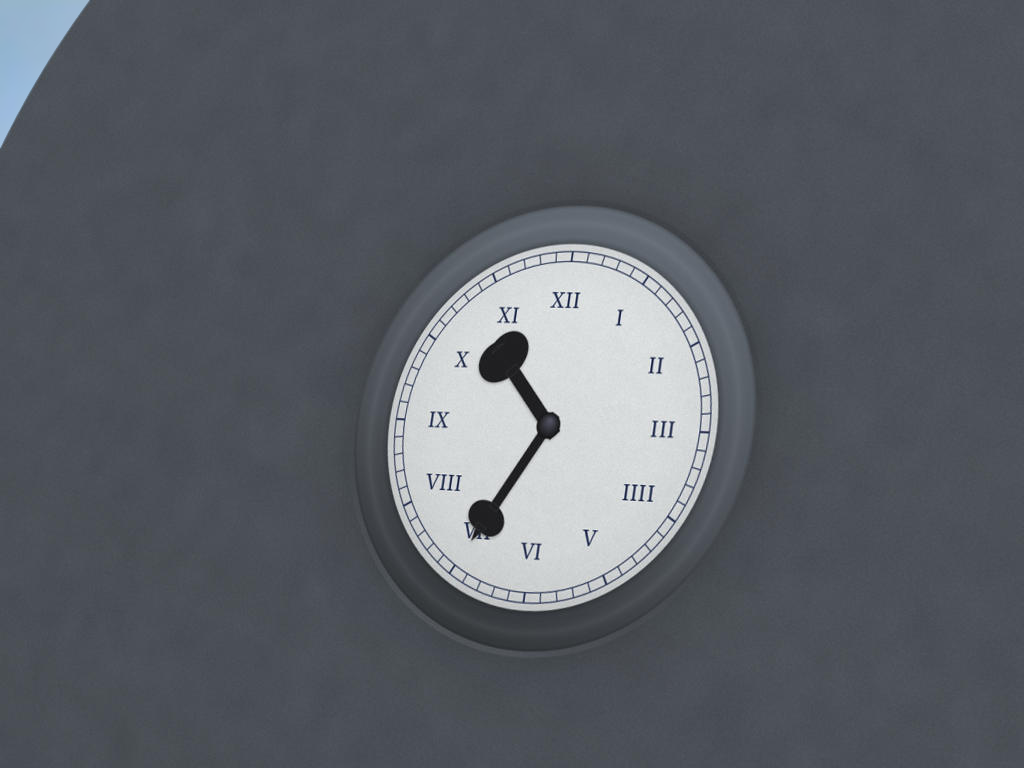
10.35
